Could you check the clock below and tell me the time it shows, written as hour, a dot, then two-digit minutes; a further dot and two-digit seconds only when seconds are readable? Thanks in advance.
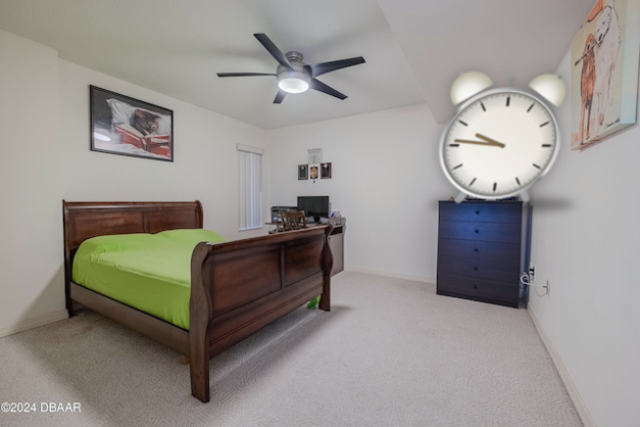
9.46
